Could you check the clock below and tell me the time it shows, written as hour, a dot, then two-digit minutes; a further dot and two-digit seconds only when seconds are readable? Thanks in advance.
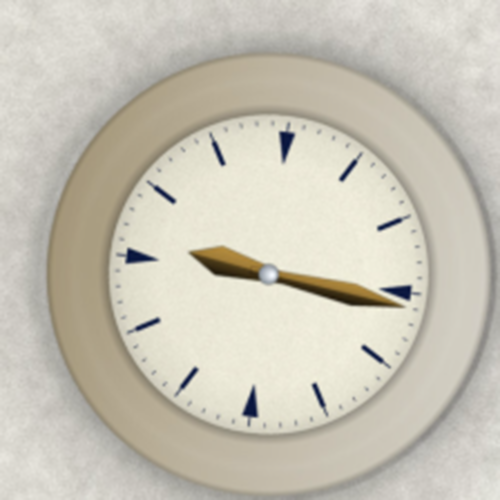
9.16
